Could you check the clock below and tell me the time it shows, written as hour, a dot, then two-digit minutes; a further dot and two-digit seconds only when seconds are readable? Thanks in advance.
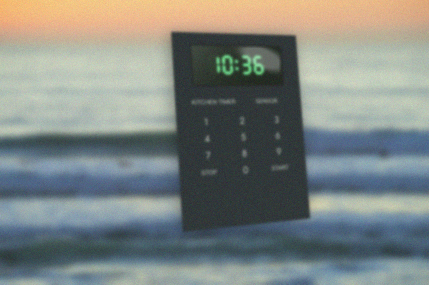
10.36
